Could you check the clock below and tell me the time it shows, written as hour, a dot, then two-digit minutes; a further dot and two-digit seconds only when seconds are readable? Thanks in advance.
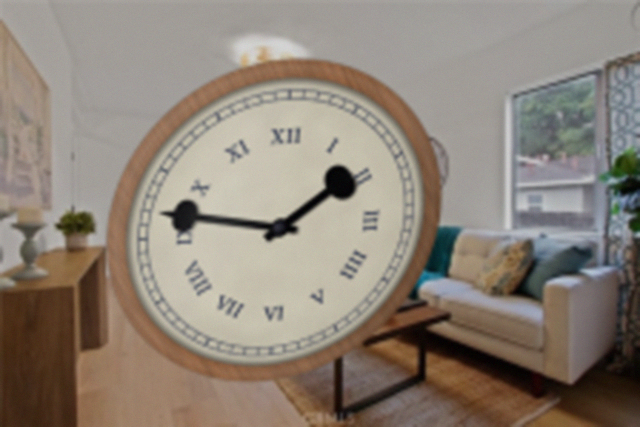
1.47
